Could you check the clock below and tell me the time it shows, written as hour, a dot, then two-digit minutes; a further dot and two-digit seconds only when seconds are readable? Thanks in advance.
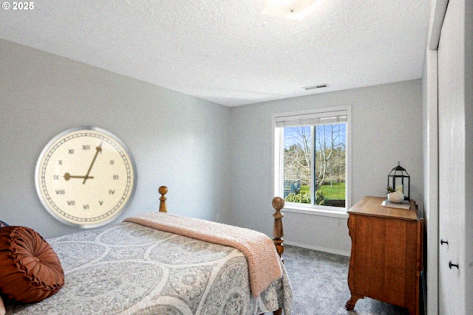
9.04
